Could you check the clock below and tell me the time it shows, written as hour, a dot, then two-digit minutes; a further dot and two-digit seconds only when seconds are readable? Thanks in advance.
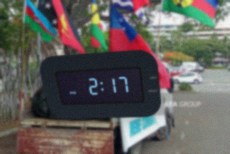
2.17
